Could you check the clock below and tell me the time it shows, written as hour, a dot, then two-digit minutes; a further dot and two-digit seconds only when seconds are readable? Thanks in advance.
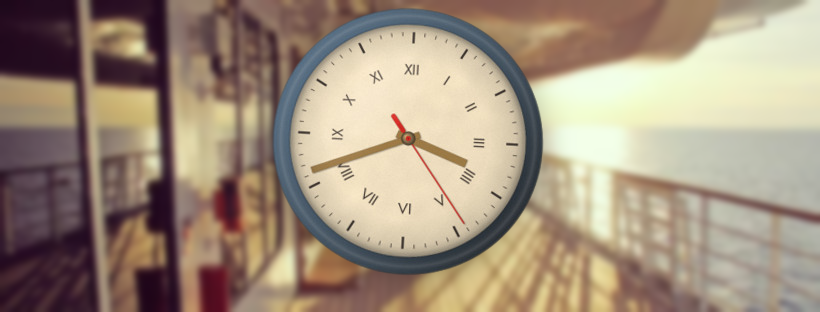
3.41.24
